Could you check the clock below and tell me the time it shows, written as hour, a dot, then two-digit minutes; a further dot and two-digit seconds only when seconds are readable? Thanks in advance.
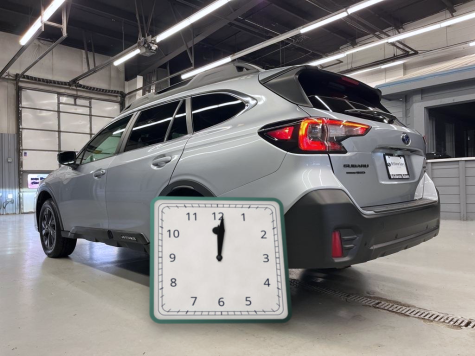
12.01
